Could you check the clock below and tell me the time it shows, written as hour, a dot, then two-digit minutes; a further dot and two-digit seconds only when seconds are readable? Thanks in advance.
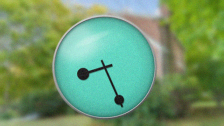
8.26
